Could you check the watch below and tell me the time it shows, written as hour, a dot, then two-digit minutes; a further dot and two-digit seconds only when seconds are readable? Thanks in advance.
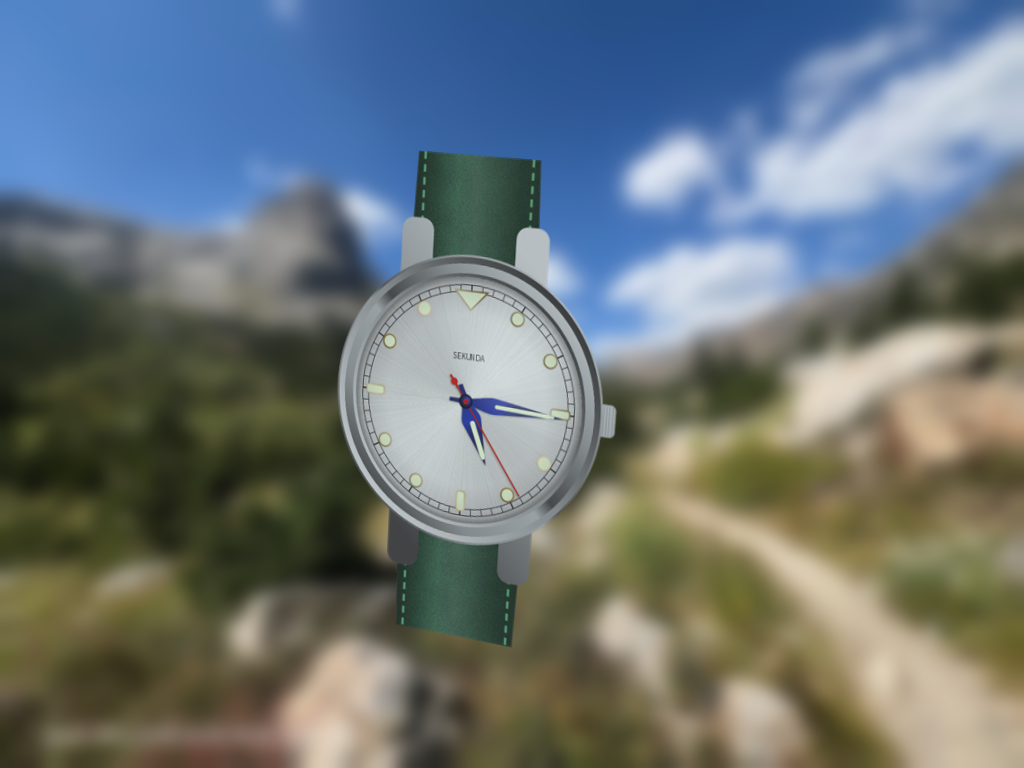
5.15.24
